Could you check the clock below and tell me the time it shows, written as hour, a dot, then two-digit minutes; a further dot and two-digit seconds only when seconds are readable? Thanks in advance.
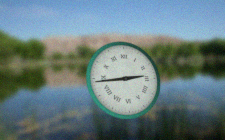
2.44
